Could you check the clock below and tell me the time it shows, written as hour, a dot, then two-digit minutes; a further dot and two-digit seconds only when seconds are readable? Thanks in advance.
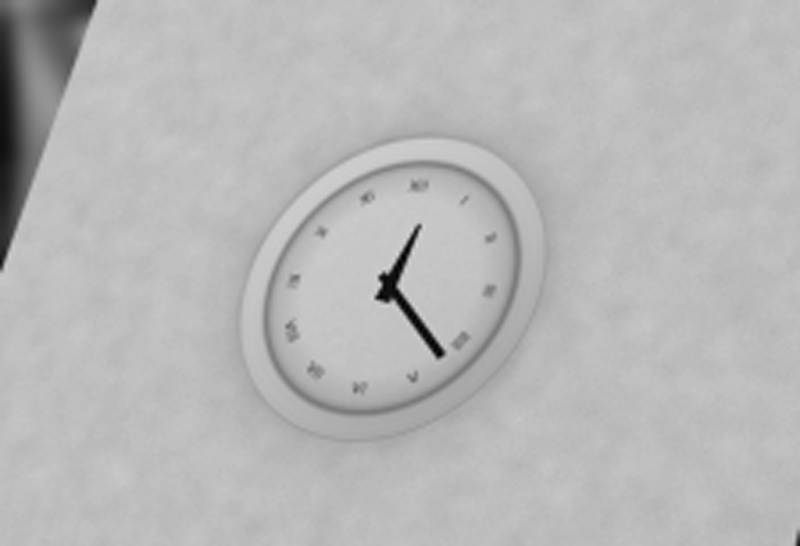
12.22
